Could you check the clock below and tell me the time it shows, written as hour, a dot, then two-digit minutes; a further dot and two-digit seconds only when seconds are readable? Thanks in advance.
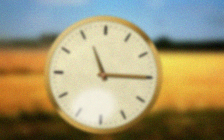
11.15
